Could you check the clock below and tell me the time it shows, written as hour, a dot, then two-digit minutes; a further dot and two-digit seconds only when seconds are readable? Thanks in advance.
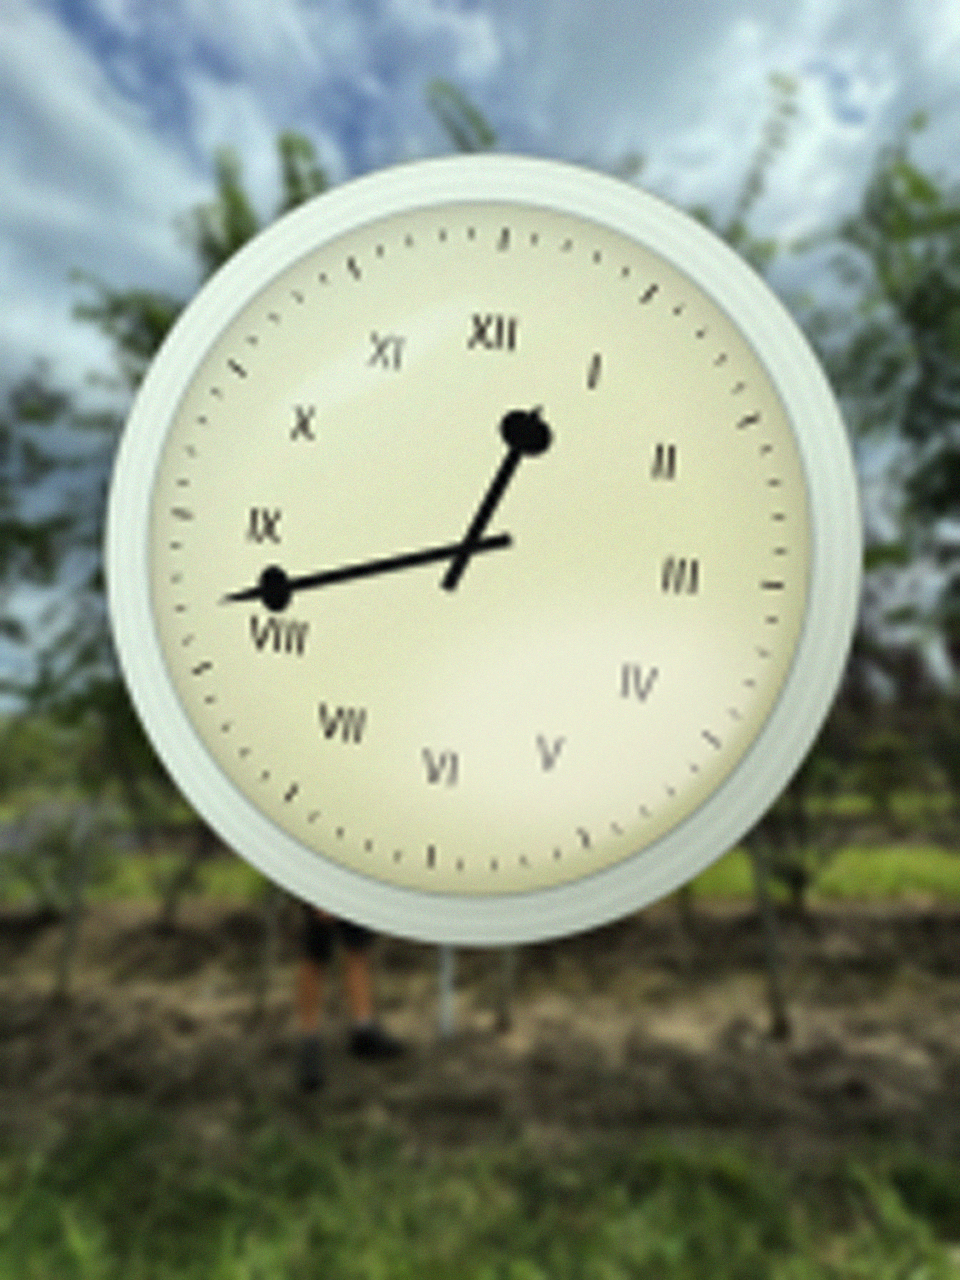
12.42
